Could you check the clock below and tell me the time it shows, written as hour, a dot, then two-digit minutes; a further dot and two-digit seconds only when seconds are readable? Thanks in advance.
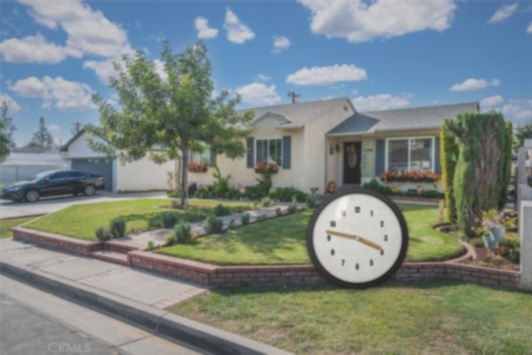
3.47
